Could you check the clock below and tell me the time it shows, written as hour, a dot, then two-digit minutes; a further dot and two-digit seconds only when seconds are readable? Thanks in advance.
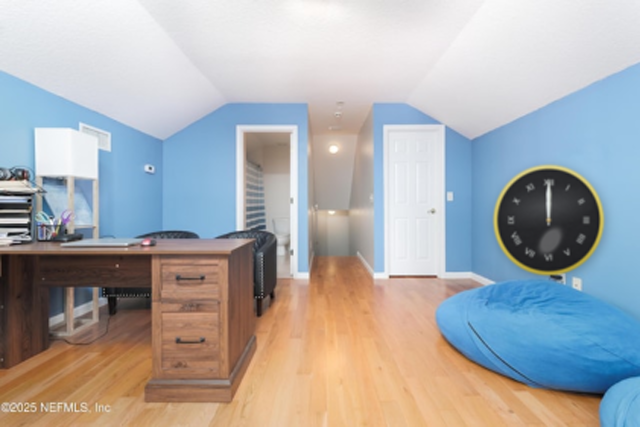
12.00
